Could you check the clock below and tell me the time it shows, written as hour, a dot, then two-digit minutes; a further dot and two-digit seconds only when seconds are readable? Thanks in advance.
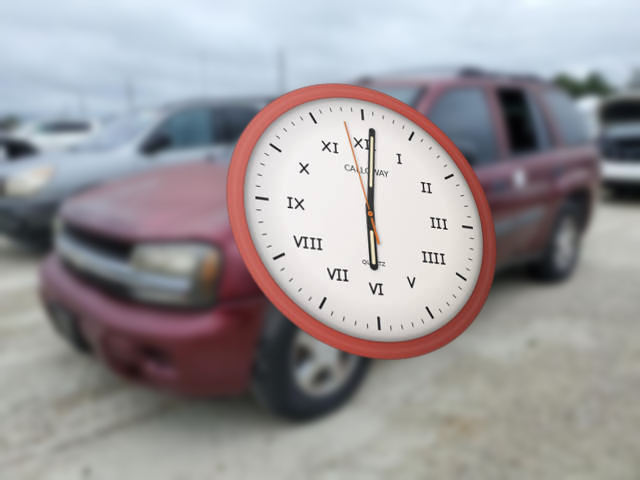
6.00.58
